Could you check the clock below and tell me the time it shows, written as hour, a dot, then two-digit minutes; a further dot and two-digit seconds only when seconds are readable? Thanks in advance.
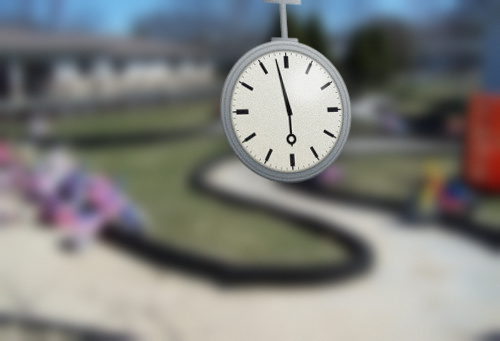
5.58
